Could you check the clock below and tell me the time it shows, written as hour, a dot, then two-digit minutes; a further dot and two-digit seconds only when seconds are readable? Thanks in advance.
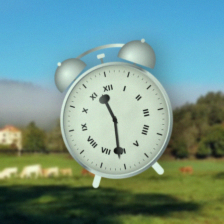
11.31
